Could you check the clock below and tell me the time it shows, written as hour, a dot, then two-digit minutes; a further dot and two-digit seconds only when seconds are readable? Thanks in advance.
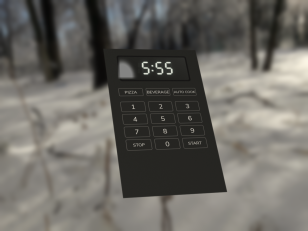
5.55
